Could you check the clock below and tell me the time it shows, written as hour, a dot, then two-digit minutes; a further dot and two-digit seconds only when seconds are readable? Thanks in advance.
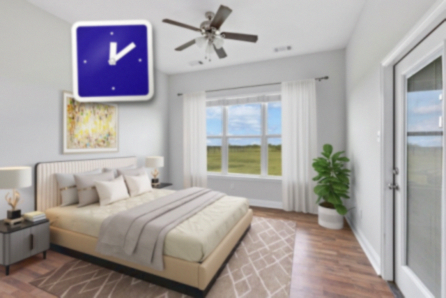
12.09
